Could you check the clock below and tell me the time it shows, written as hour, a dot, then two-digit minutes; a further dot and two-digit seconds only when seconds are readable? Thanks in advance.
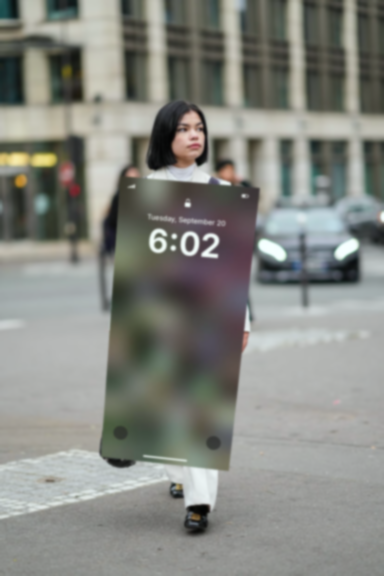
6.02
